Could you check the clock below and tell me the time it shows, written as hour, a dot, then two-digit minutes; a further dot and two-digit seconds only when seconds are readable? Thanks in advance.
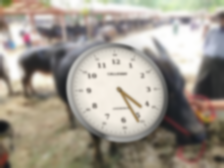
4.26
